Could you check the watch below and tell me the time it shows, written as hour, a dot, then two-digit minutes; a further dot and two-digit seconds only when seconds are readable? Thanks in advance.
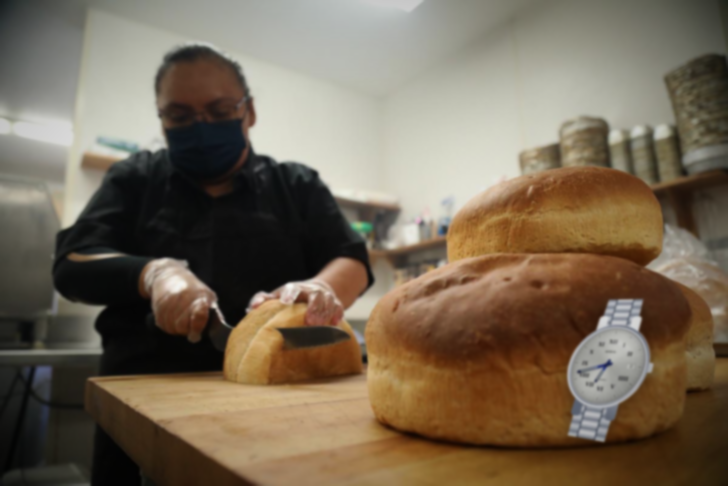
6.42
